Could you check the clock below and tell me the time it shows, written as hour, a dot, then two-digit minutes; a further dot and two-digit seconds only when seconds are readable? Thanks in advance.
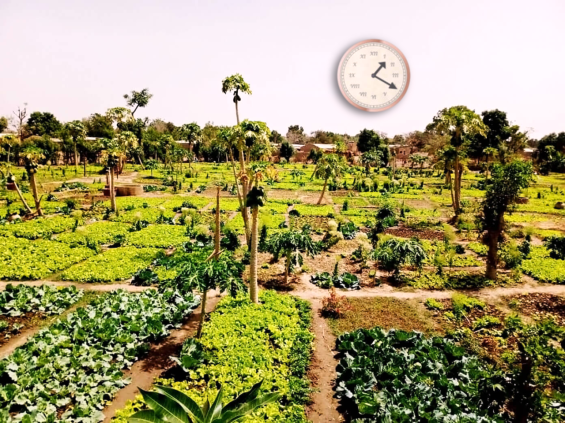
1.20
